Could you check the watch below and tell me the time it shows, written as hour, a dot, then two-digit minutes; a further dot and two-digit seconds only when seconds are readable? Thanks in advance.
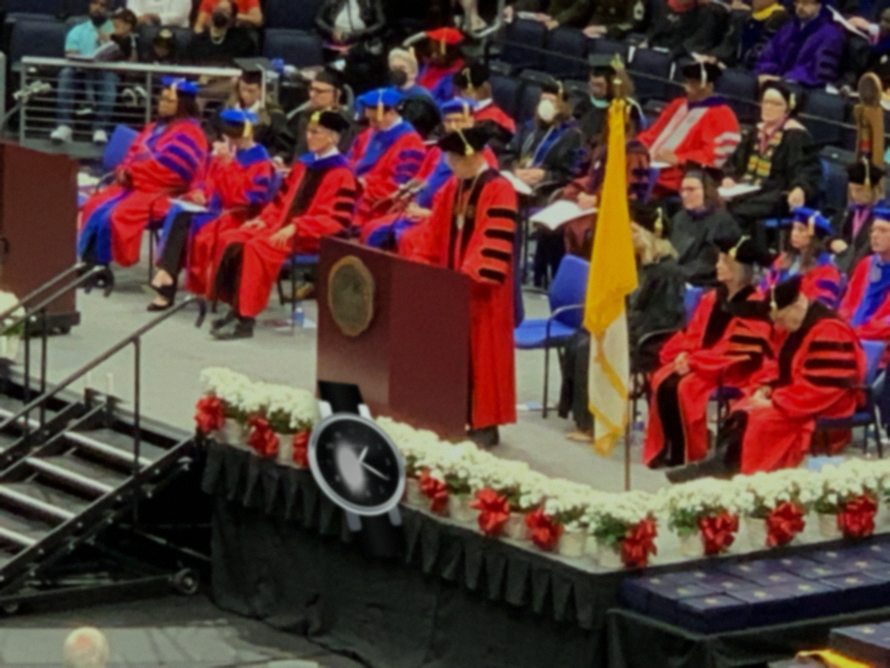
1.21
